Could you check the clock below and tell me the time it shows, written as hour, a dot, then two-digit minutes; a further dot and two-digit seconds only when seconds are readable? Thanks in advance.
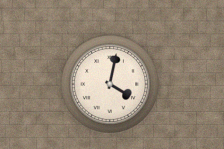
4.02
